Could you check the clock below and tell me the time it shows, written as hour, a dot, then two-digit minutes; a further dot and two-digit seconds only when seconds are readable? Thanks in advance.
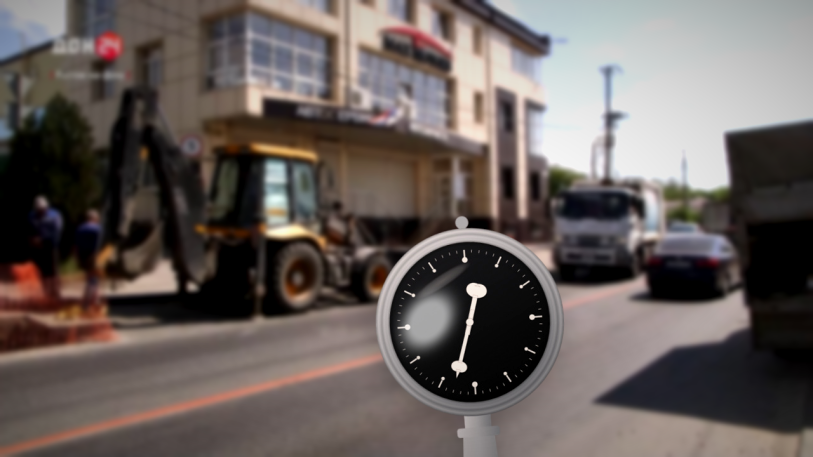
12.33
